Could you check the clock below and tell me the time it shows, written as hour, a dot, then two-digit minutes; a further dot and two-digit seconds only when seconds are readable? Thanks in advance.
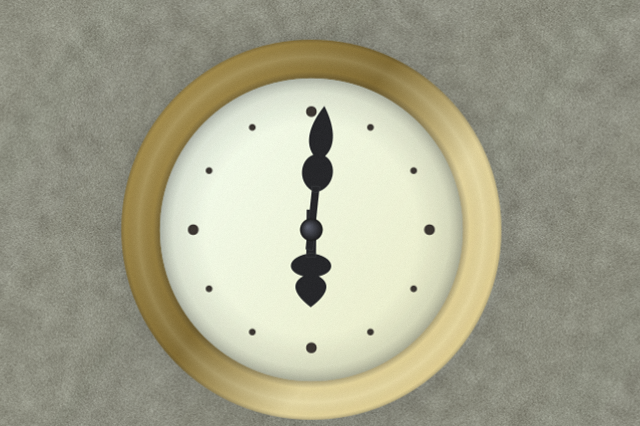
6.01
